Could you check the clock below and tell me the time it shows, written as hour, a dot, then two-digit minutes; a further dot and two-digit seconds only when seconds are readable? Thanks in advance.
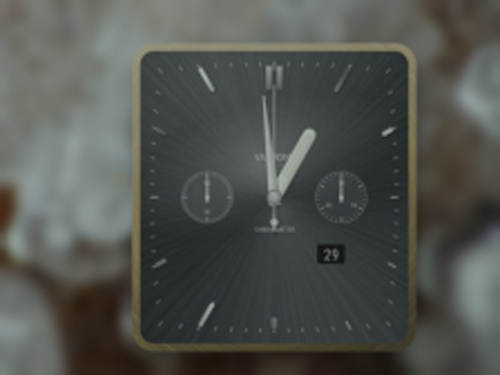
12.59
